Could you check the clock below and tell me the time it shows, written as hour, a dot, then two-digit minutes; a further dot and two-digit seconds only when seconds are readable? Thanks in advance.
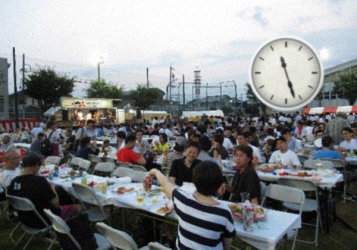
11.27
